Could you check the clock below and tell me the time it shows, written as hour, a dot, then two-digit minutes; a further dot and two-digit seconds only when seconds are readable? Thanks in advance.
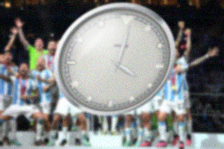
4.01
